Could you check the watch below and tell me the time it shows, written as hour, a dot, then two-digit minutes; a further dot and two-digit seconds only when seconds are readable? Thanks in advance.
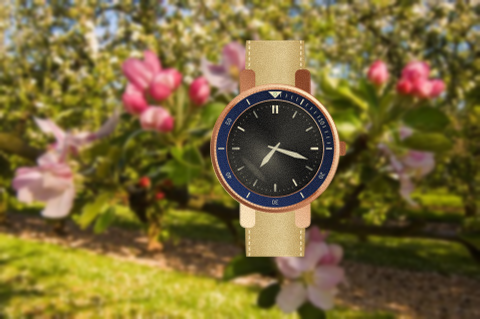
7.18
